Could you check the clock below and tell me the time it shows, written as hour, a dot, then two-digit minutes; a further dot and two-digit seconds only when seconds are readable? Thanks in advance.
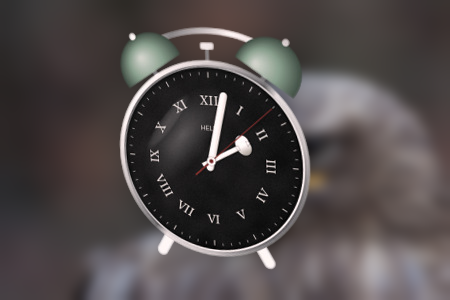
2.02.08
